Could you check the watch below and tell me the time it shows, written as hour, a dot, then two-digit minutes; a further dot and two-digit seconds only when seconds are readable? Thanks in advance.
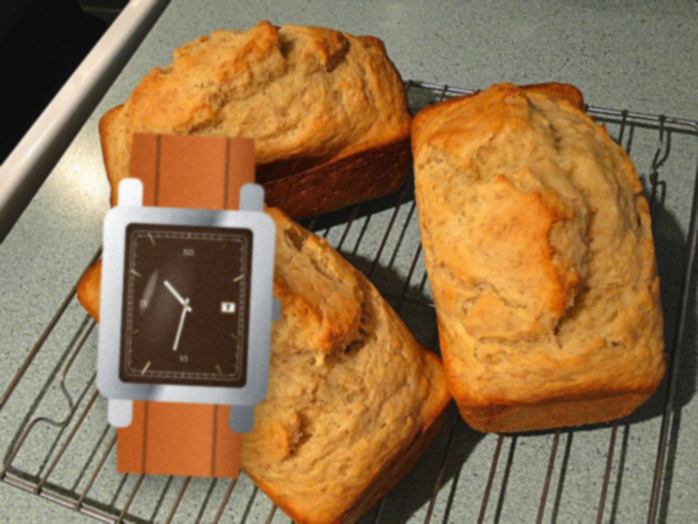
10.32
